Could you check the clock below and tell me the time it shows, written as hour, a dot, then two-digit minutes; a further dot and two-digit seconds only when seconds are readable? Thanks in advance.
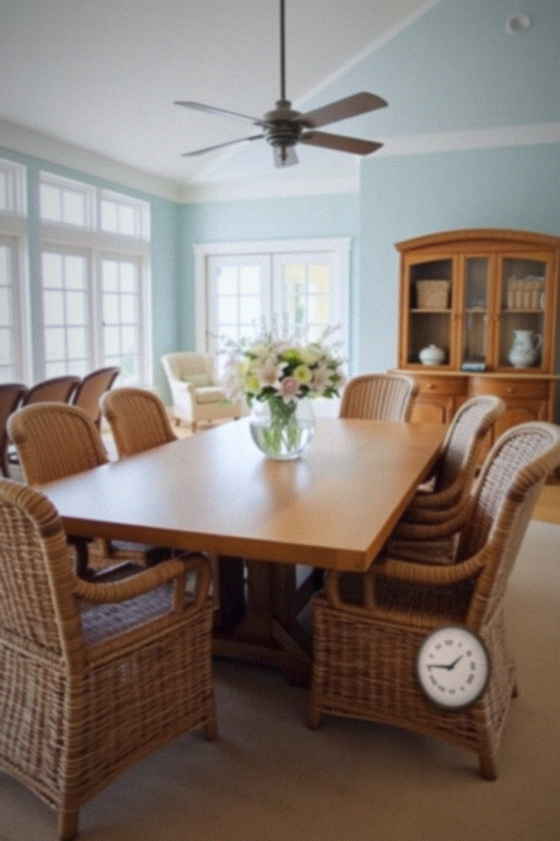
1.46
